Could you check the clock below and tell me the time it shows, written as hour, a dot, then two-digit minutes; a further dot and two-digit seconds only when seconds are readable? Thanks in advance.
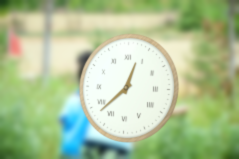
12.38
